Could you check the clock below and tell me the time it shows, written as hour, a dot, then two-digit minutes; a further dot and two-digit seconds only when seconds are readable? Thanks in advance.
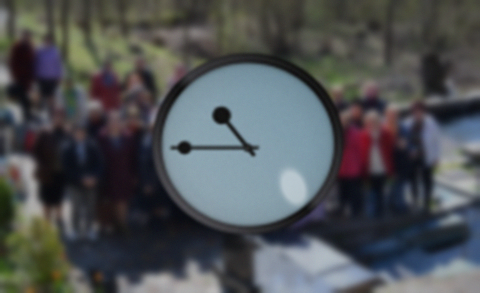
10.45
